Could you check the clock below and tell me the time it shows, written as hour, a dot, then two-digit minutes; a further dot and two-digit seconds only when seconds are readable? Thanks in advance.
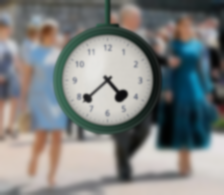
4.38
